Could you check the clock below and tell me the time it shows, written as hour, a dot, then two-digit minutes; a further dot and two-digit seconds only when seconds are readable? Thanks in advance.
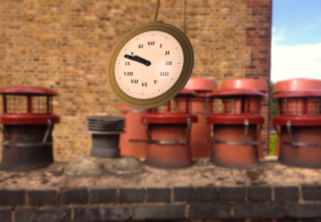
9.48
